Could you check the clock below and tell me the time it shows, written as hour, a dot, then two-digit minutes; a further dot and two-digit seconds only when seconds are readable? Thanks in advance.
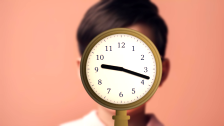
9.18
